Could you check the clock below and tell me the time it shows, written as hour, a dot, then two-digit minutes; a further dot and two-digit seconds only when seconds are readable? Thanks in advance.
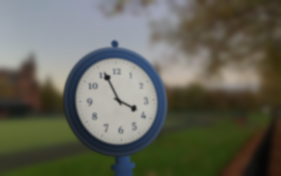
3.56
